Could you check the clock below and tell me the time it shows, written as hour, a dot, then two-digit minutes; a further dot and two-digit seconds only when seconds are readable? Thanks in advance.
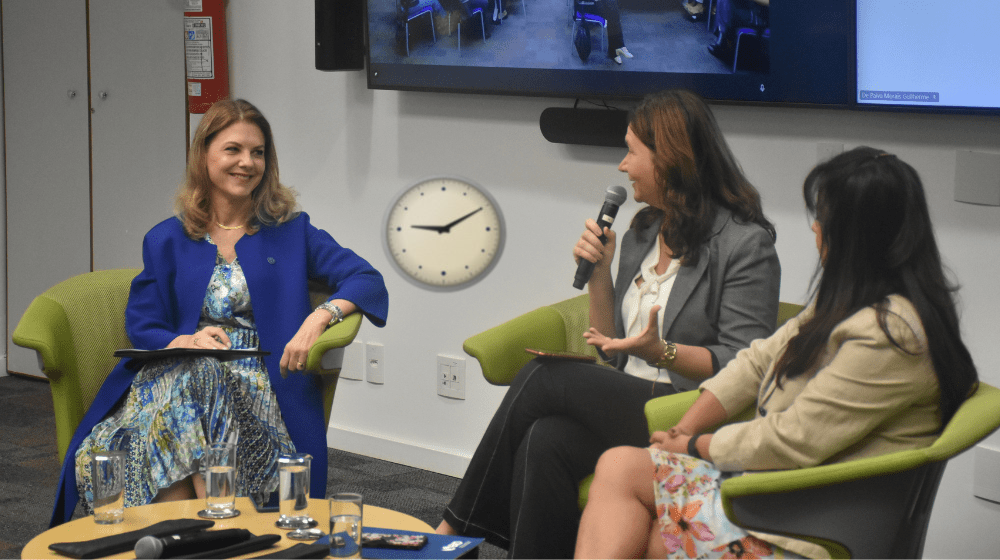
9.10
